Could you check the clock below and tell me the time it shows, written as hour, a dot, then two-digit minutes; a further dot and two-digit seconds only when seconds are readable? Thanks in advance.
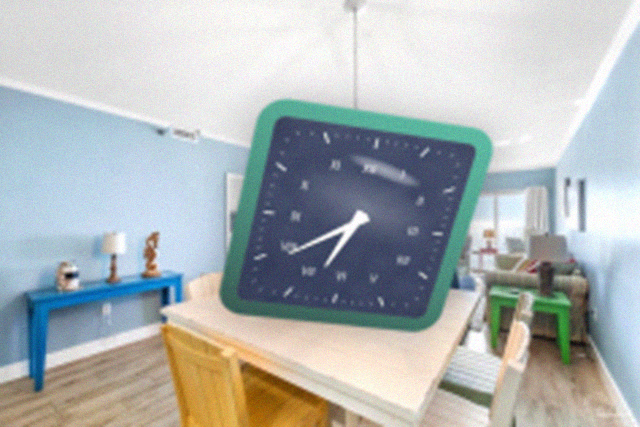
6.39
